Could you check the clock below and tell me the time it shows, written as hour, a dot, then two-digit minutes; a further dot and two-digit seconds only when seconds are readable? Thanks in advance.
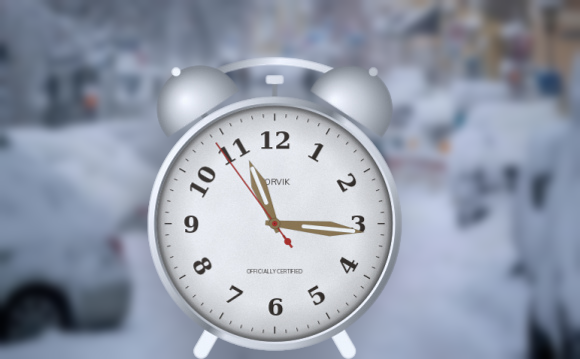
11.15.54
